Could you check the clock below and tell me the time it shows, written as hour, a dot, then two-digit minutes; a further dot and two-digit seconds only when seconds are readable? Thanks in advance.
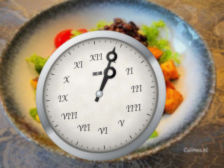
1.04
